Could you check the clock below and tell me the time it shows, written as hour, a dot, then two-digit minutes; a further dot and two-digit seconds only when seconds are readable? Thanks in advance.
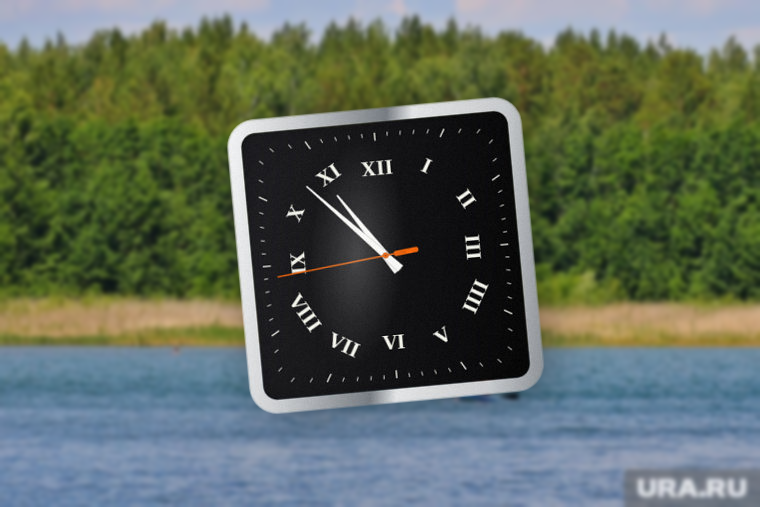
10.52.44
